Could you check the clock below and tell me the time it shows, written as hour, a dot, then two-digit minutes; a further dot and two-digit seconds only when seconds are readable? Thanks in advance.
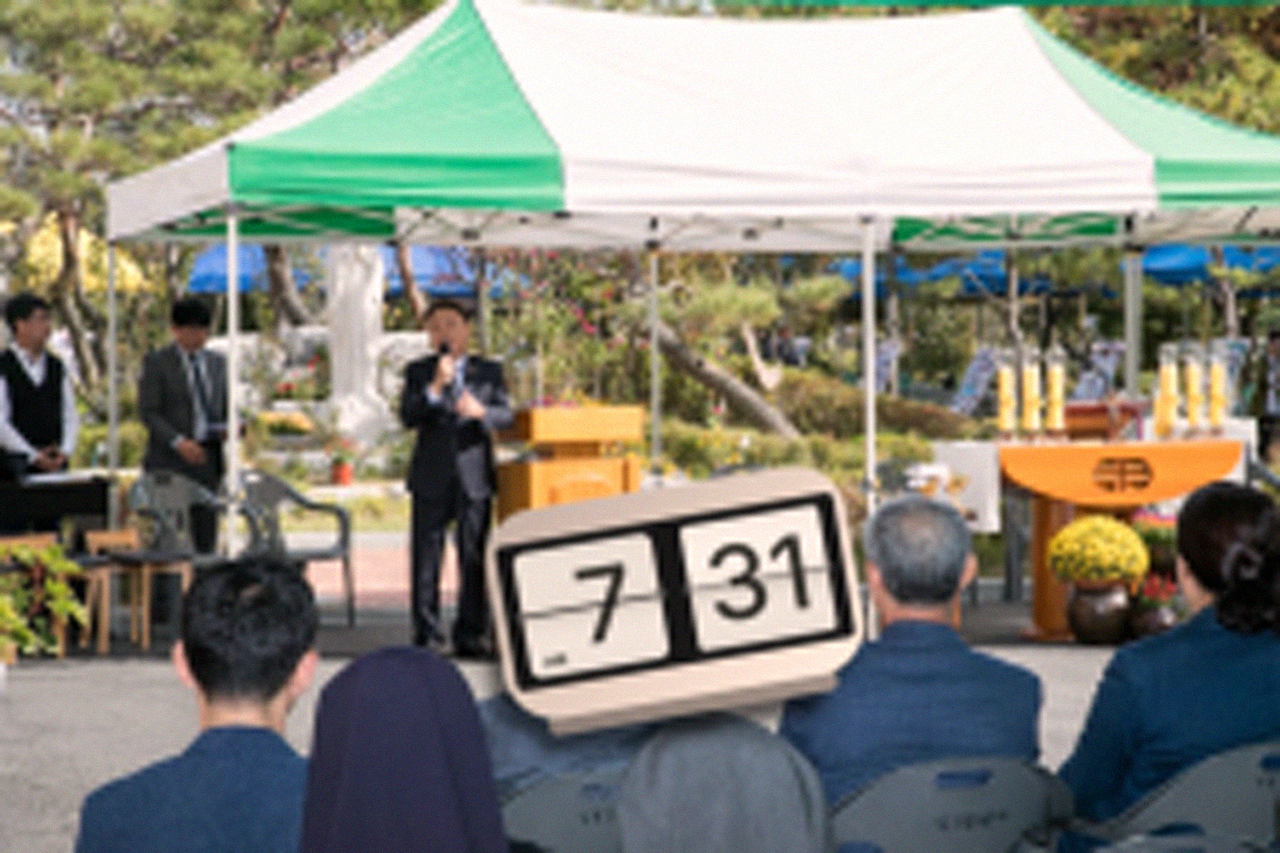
7.31
